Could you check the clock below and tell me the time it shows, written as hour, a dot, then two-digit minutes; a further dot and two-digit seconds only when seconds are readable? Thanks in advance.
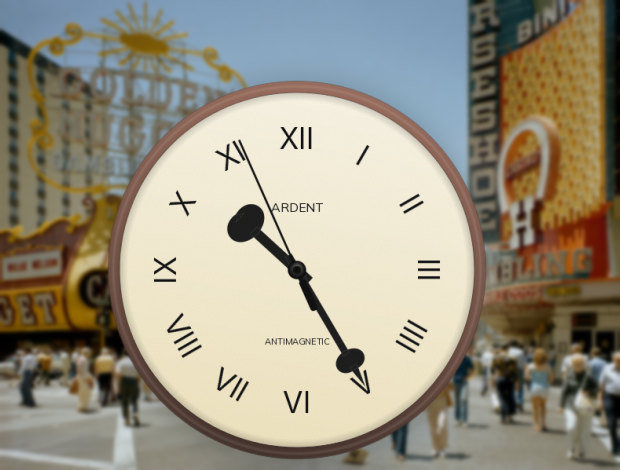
10.24.56
